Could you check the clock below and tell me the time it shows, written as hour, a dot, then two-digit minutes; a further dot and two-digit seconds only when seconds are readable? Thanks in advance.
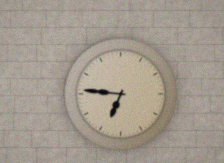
6.46
